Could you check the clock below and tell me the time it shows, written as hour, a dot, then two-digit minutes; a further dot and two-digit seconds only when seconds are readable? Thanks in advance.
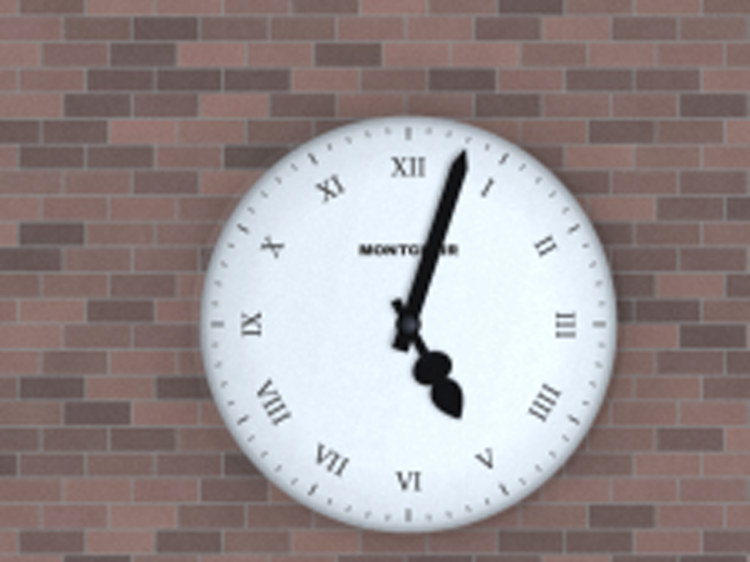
5.03
